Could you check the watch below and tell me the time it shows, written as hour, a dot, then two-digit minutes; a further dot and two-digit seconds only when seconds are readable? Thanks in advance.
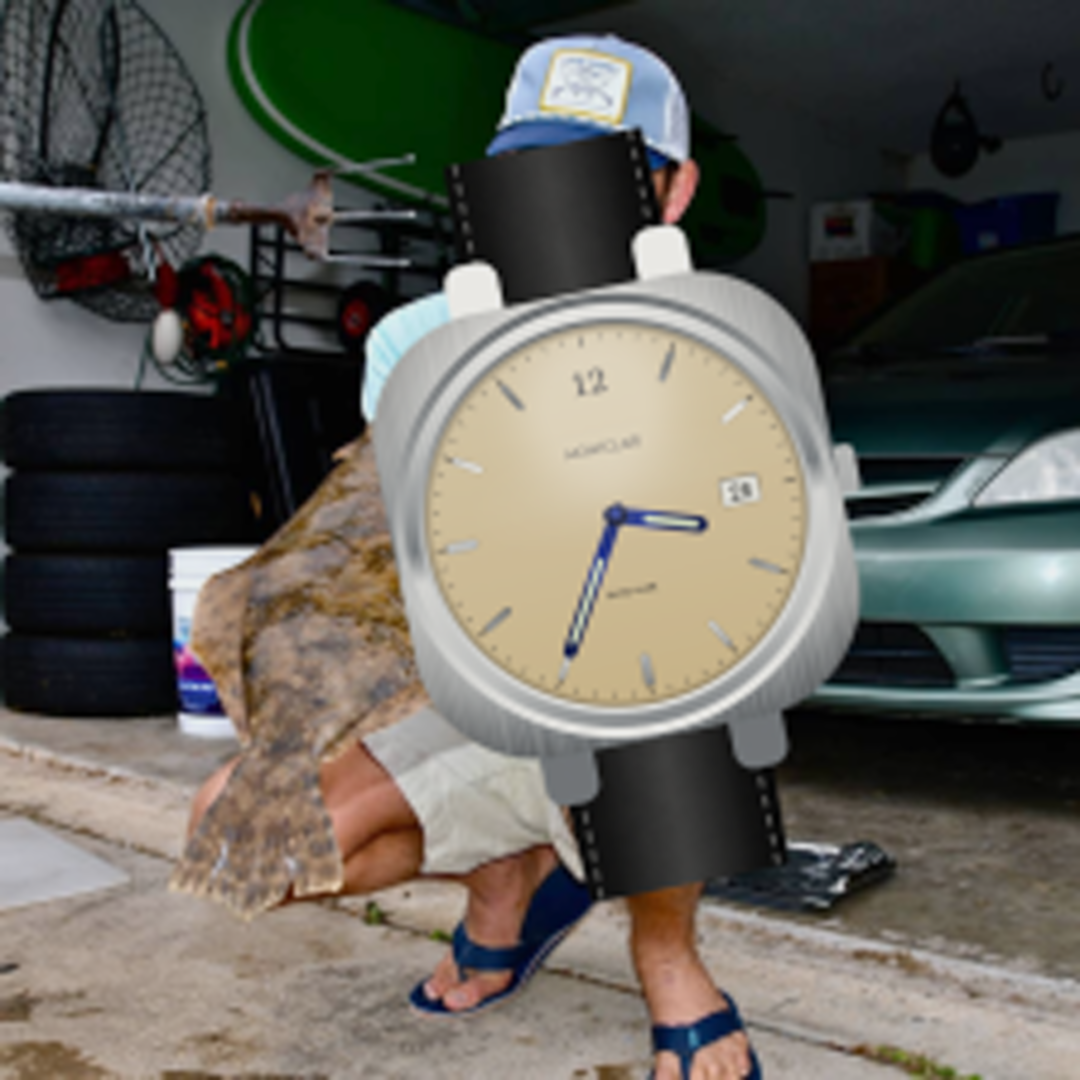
3.35
